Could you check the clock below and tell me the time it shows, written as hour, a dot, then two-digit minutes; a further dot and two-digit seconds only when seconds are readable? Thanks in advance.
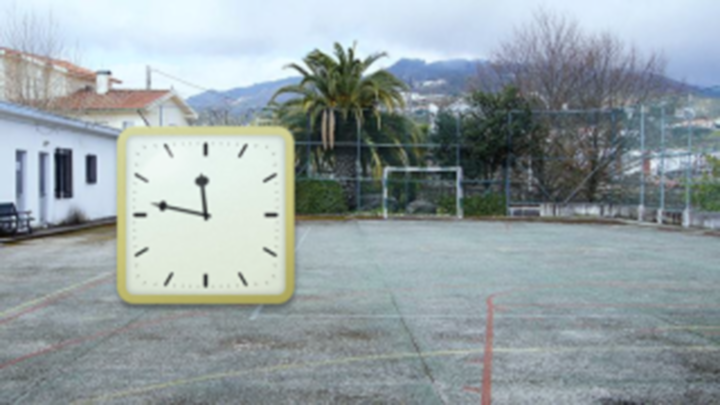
11.47
